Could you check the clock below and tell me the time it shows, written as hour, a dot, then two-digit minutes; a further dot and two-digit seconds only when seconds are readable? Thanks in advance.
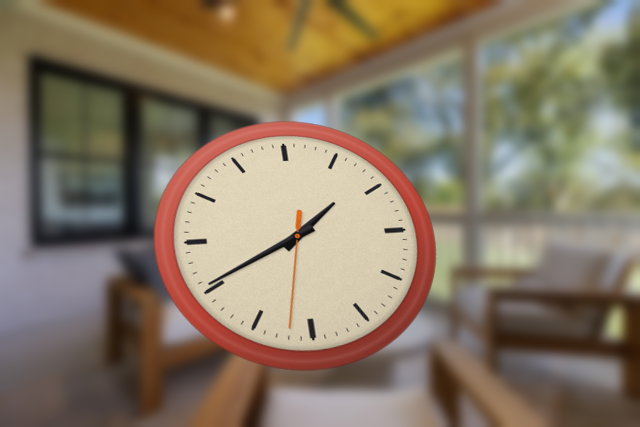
1.40.32
